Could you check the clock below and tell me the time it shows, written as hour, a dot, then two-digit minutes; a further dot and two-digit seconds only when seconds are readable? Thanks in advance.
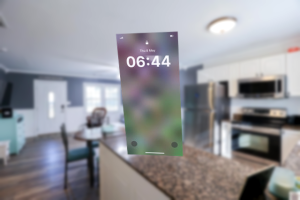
6.44
